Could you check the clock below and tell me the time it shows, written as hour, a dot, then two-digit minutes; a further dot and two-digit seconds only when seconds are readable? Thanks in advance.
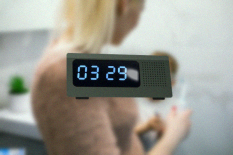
3.29
